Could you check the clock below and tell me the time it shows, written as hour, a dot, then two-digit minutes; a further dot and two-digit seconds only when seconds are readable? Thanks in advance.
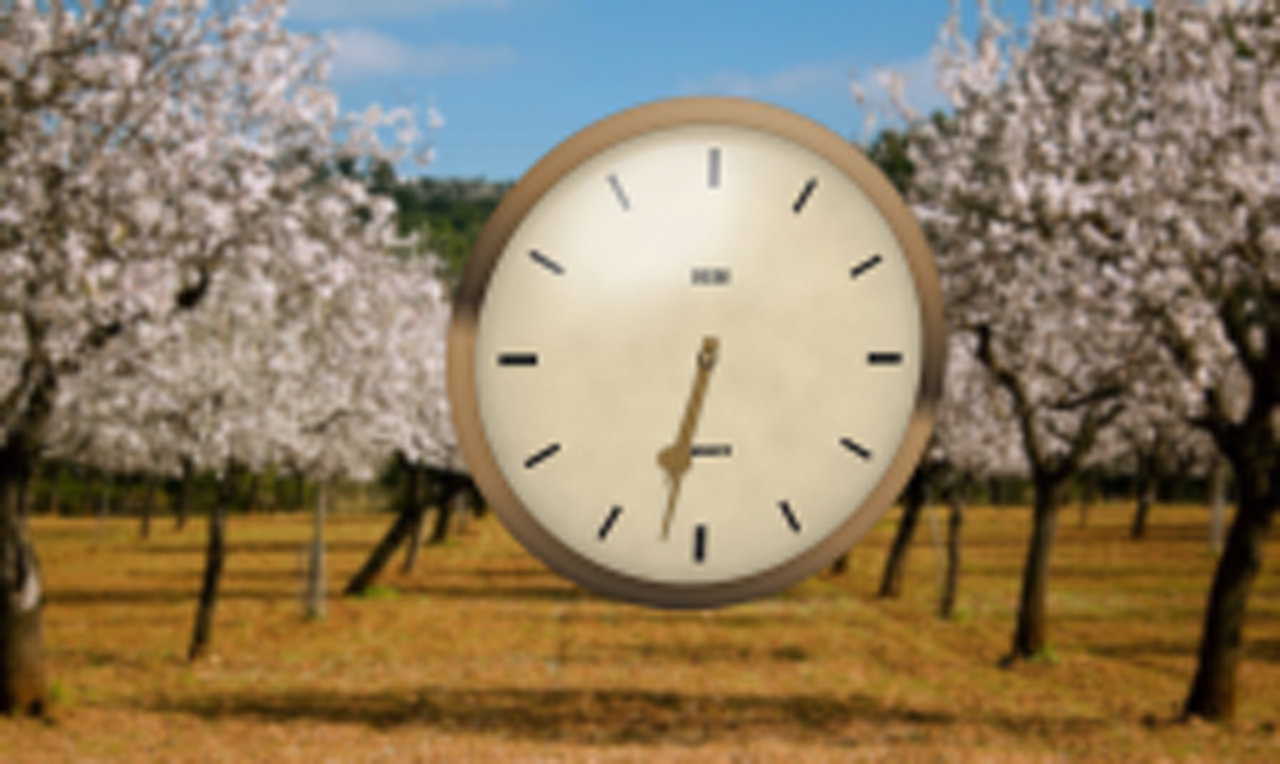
6.32
